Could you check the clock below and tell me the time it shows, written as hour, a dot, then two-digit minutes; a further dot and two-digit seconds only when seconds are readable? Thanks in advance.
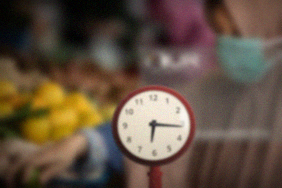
6.16
